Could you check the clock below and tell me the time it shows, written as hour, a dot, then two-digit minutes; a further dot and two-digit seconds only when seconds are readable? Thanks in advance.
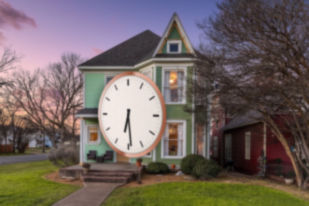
6.29
